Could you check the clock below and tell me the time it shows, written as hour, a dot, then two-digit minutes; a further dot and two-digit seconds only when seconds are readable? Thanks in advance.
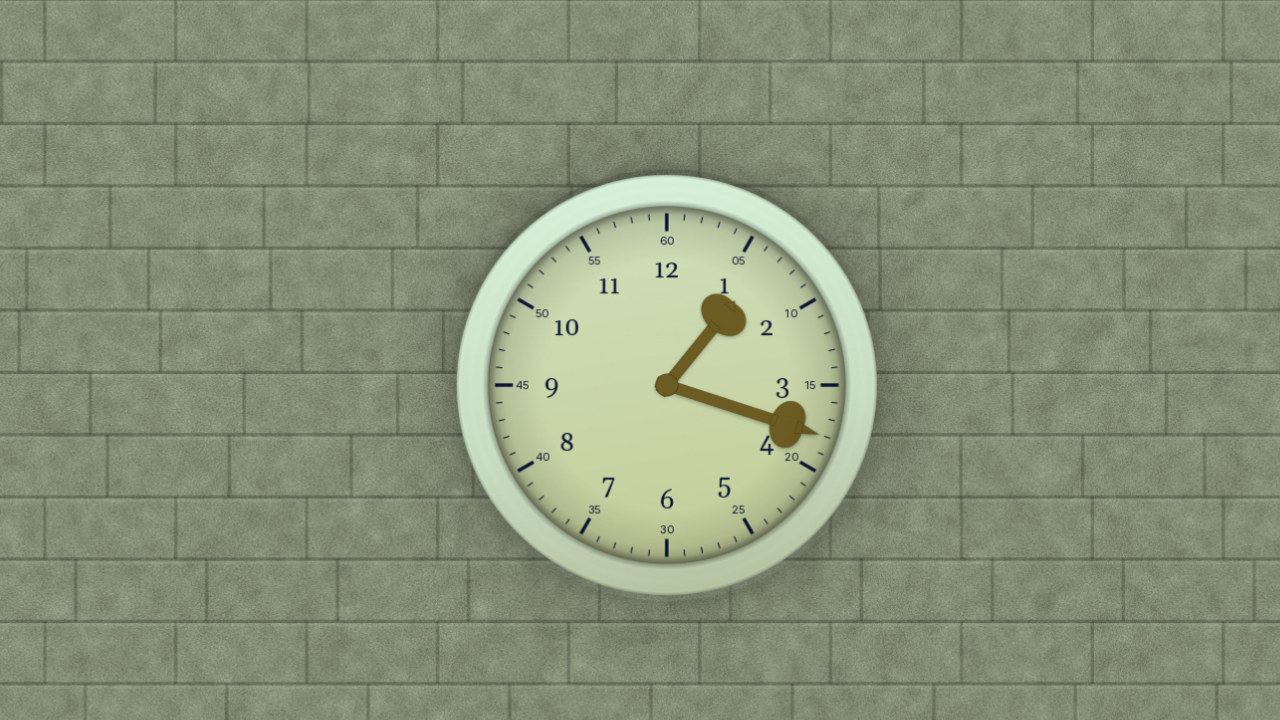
1.18
